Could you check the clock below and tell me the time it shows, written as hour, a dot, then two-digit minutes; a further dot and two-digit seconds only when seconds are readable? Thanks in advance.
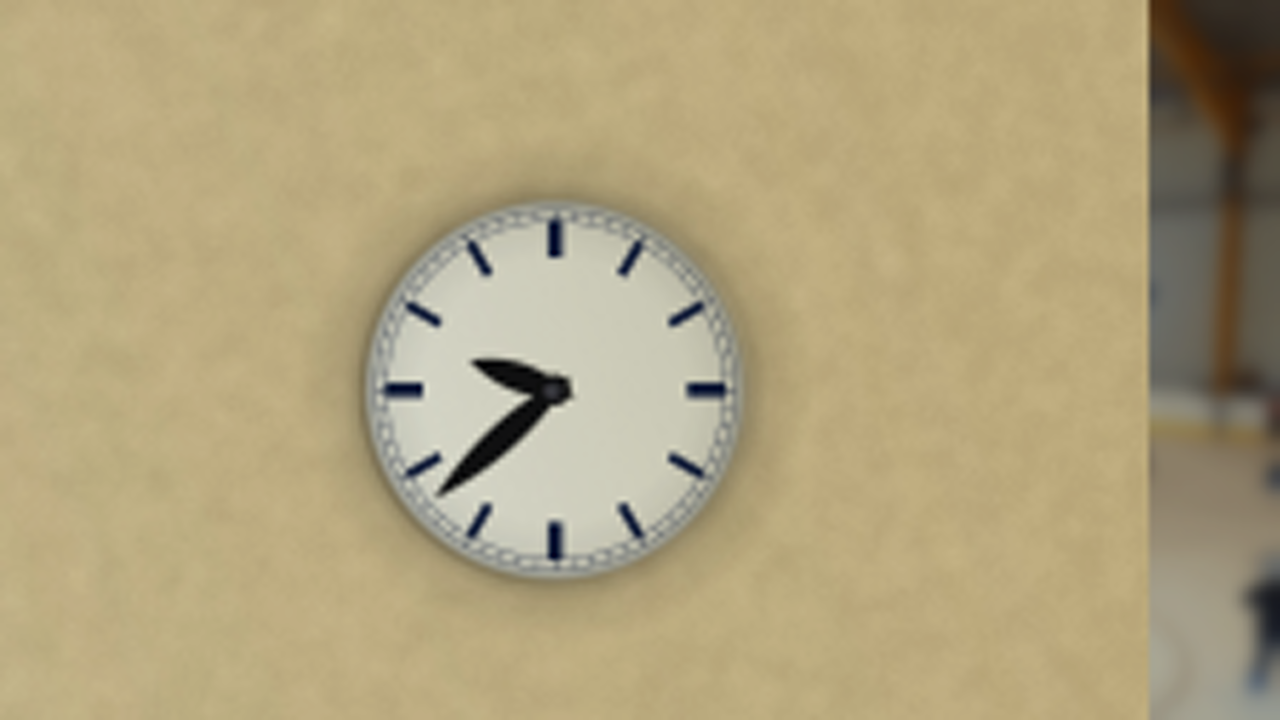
9.38
